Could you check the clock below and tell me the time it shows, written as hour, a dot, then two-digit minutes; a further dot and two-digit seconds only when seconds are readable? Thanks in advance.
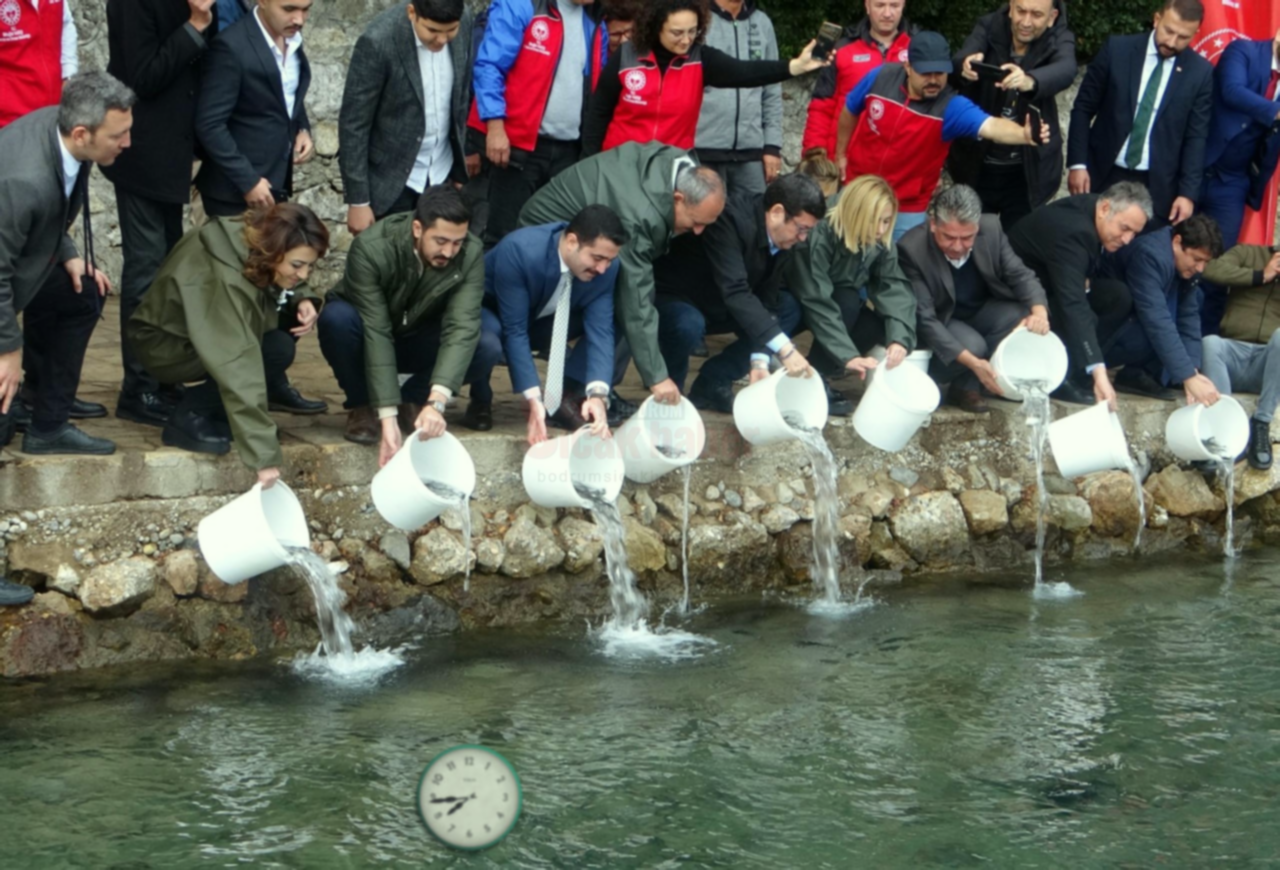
7.44
